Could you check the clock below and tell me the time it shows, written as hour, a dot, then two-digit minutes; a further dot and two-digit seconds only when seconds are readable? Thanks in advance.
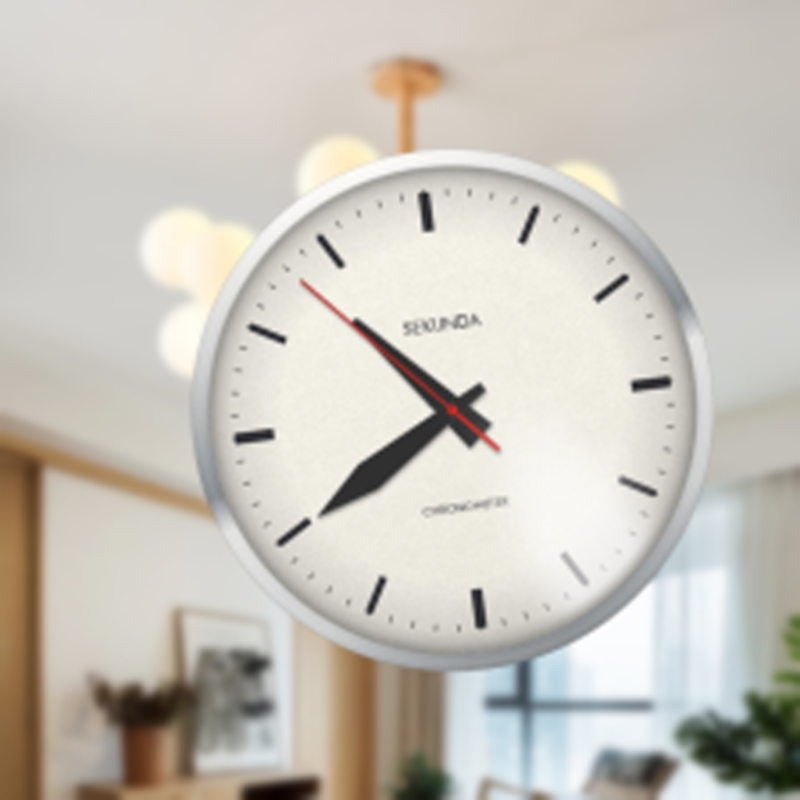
10.39.53
